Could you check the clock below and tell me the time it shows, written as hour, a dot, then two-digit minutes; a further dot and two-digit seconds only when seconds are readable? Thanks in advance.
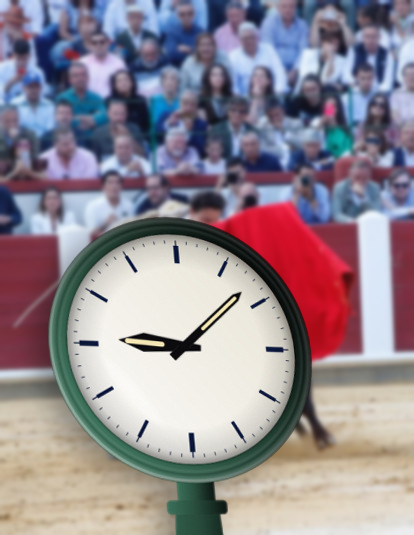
9.08
